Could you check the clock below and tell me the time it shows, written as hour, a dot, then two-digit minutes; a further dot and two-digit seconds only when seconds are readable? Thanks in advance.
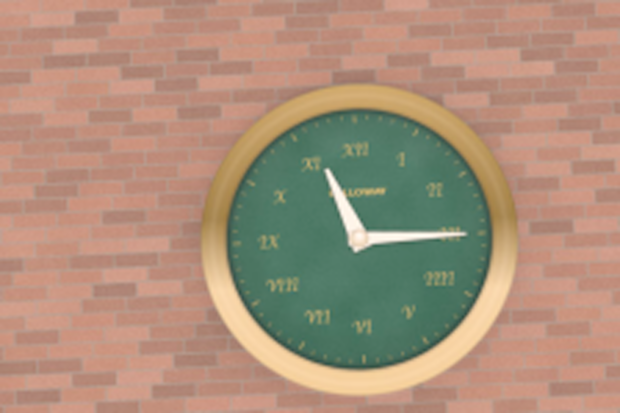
11.15
